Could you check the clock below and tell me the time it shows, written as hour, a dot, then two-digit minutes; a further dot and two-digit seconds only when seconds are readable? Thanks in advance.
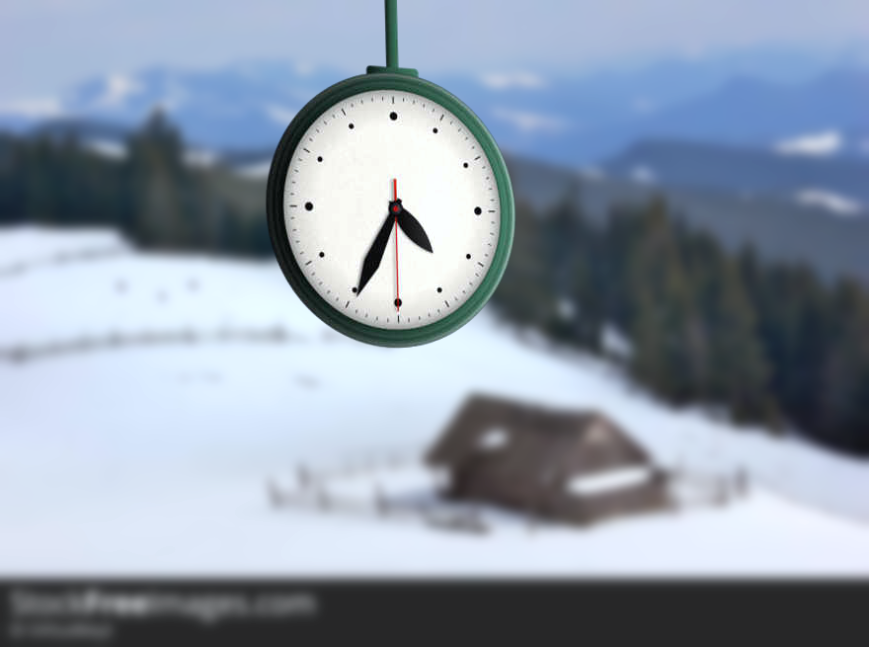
4.34.30
